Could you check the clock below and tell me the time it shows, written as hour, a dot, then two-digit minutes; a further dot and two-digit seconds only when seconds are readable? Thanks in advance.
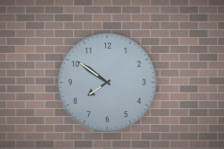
7.51
